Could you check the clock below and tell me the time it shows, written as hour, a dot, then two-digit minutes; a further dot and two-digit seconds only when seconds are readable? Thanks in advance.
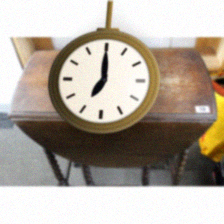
7.00
